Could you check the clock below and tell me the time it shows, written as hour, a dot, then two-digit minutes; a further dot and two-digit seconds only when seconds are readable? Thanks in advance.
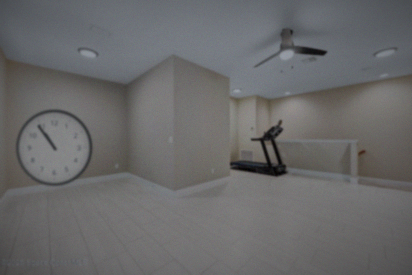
10.54
